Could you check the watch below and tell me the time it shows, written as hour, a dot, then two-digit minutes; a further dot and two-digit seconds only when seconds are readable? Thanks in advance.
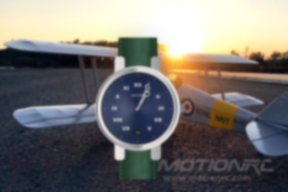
1.04
